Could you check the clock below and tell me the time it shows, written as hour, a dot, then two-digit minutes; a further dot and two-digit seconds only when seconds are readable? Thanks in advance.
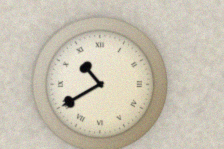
10.40
